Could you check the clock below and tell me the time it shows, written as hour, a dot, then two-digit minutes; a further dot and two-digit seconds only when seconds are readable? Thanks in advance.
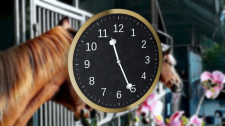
11.26
